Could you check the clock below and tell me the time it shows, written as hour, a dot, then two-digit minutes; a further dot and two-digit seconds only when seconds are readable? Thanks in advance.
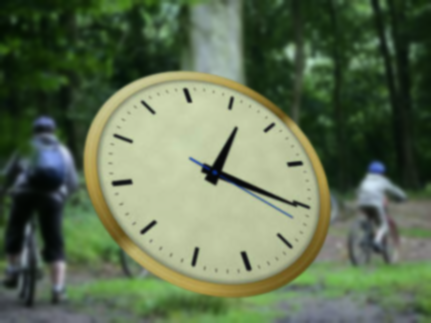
1.20.22
